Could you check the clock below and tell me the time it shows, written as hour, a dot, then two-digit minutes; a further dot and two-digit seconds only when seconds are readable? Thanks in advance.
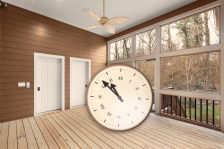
10.52
